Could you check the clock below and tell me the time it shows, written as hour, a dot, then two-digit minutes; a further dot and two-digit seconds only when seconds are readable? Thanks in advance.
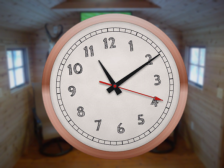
11.10.19
